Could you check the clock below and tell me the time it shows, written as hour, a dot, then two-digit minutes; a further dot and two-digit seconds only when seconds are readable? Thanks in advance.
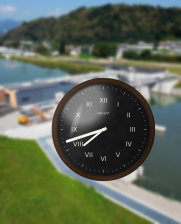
7.42
